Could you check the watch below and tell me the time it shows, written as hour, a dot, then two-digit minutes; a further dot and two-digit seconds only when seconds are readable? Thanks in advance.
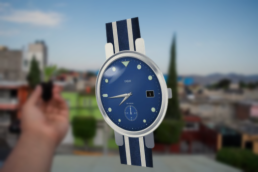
7.44
